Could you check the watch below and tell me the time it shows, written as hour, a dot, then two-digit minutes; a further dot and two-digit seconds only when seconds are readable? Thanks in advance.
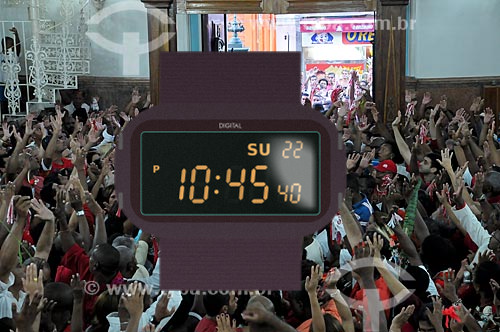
10.45.40
